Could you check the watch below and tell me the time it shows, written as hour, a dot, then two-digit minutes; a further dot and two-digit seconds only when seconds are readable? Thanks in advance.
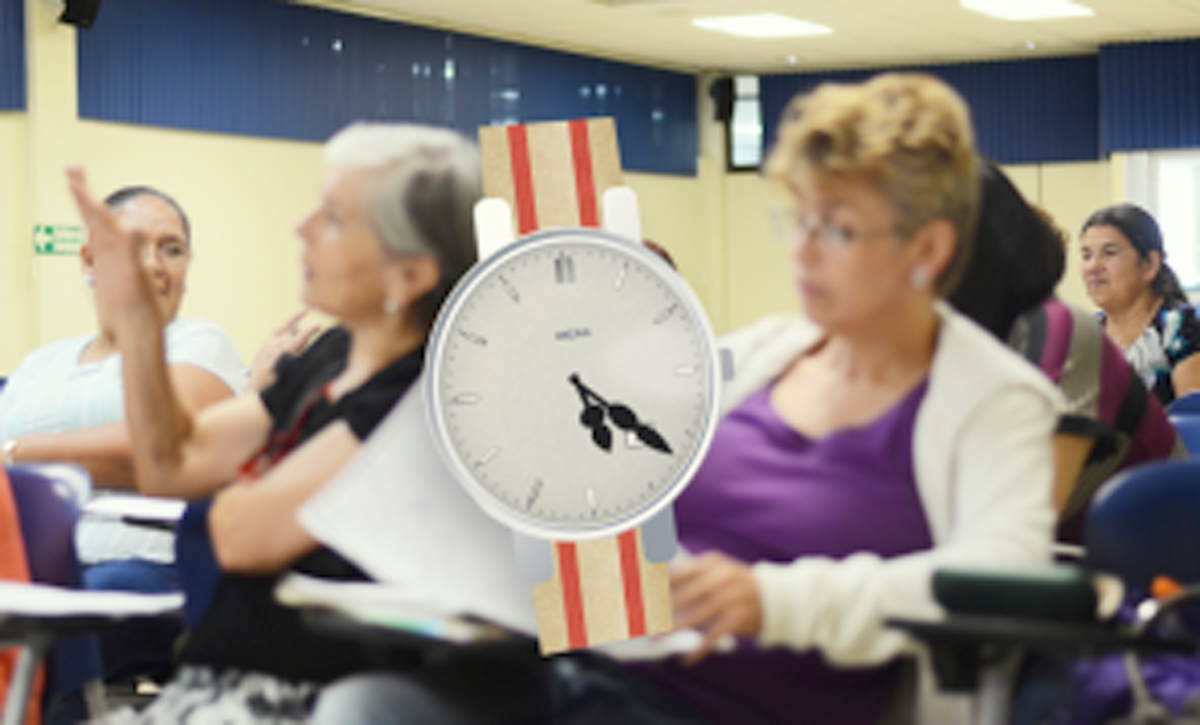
5.22
